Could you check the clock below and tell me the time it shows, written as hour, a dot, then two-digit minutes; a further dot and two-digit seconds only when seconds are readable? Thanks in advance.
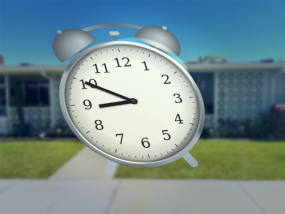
8.50
